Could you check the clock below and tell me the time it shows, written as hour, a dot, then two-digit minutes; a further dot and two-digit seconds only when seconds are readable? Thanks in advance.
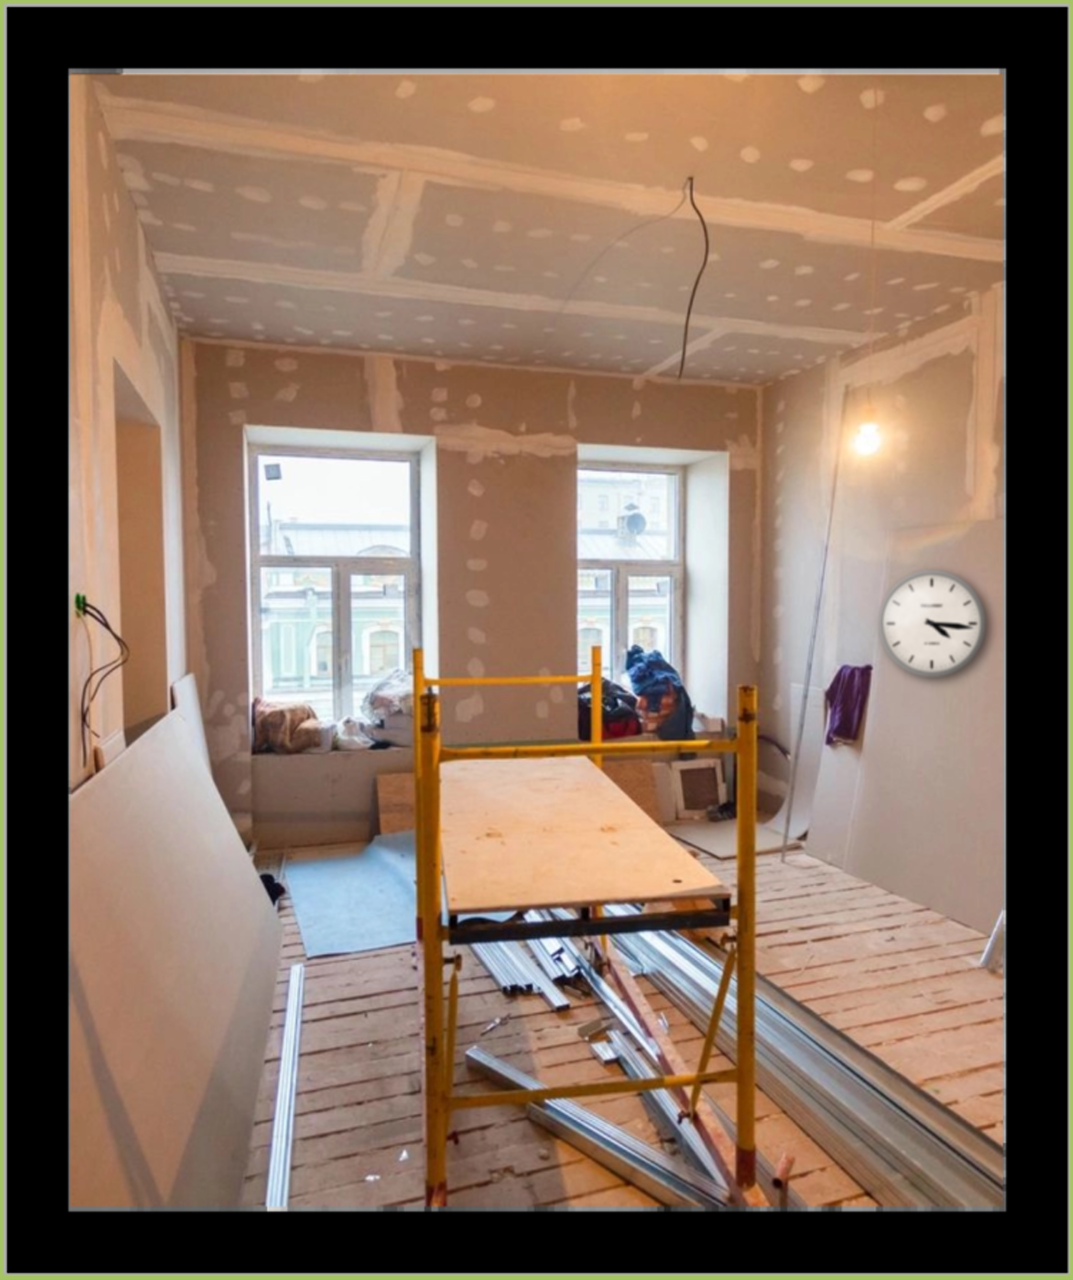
4.16
